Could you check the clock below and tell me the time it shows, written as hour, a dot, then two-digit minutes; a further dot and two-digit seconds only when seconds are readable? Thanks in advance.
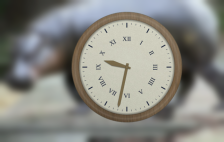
9.32
